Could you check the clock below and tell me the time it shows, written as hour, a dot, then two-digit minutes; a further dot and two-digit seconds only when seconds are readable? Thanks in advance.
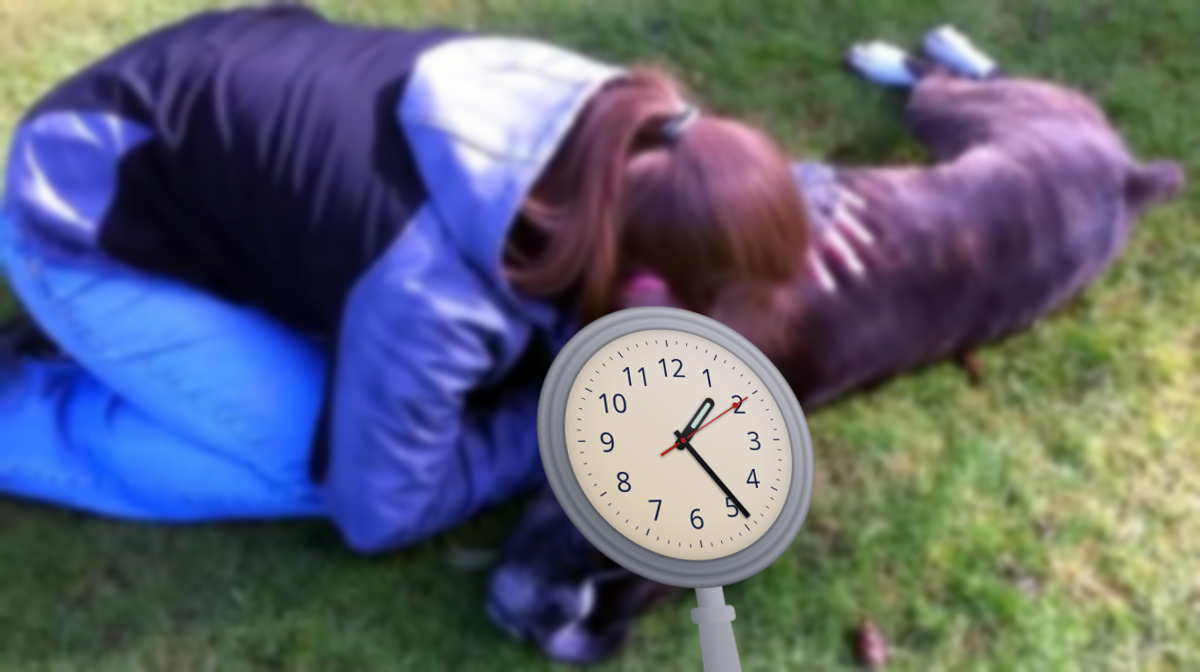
1.24.10
